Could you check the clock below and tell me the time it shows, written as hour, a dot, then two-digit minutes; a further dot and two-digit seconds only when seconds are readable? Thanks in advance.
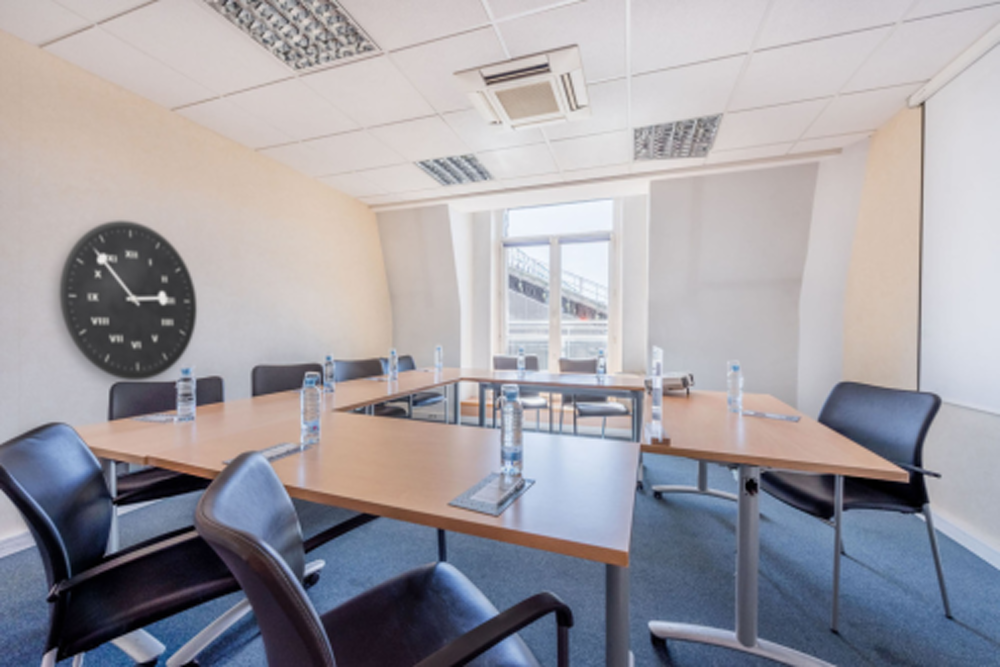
2.53
